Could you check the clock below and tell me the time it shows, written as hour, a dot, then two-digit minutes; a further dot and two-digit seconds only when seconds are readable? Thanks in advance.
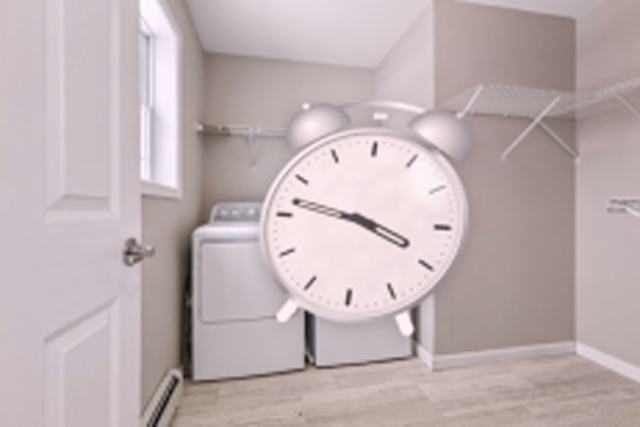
3.47
